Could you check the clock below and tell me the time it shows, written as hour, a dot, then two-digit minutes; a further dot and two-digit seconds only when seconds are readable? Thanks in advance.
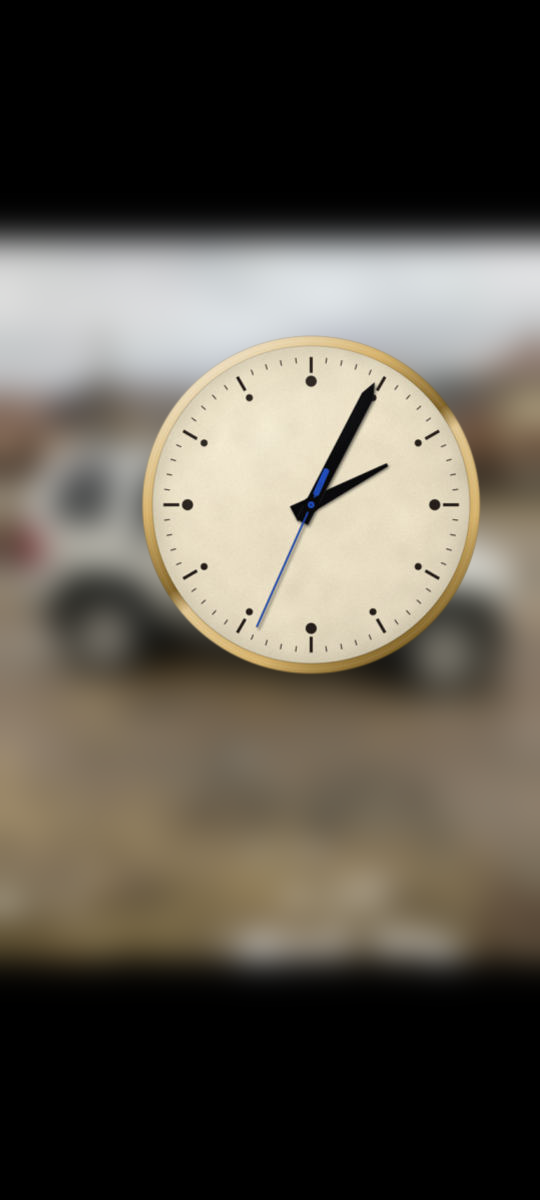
2.04.34
